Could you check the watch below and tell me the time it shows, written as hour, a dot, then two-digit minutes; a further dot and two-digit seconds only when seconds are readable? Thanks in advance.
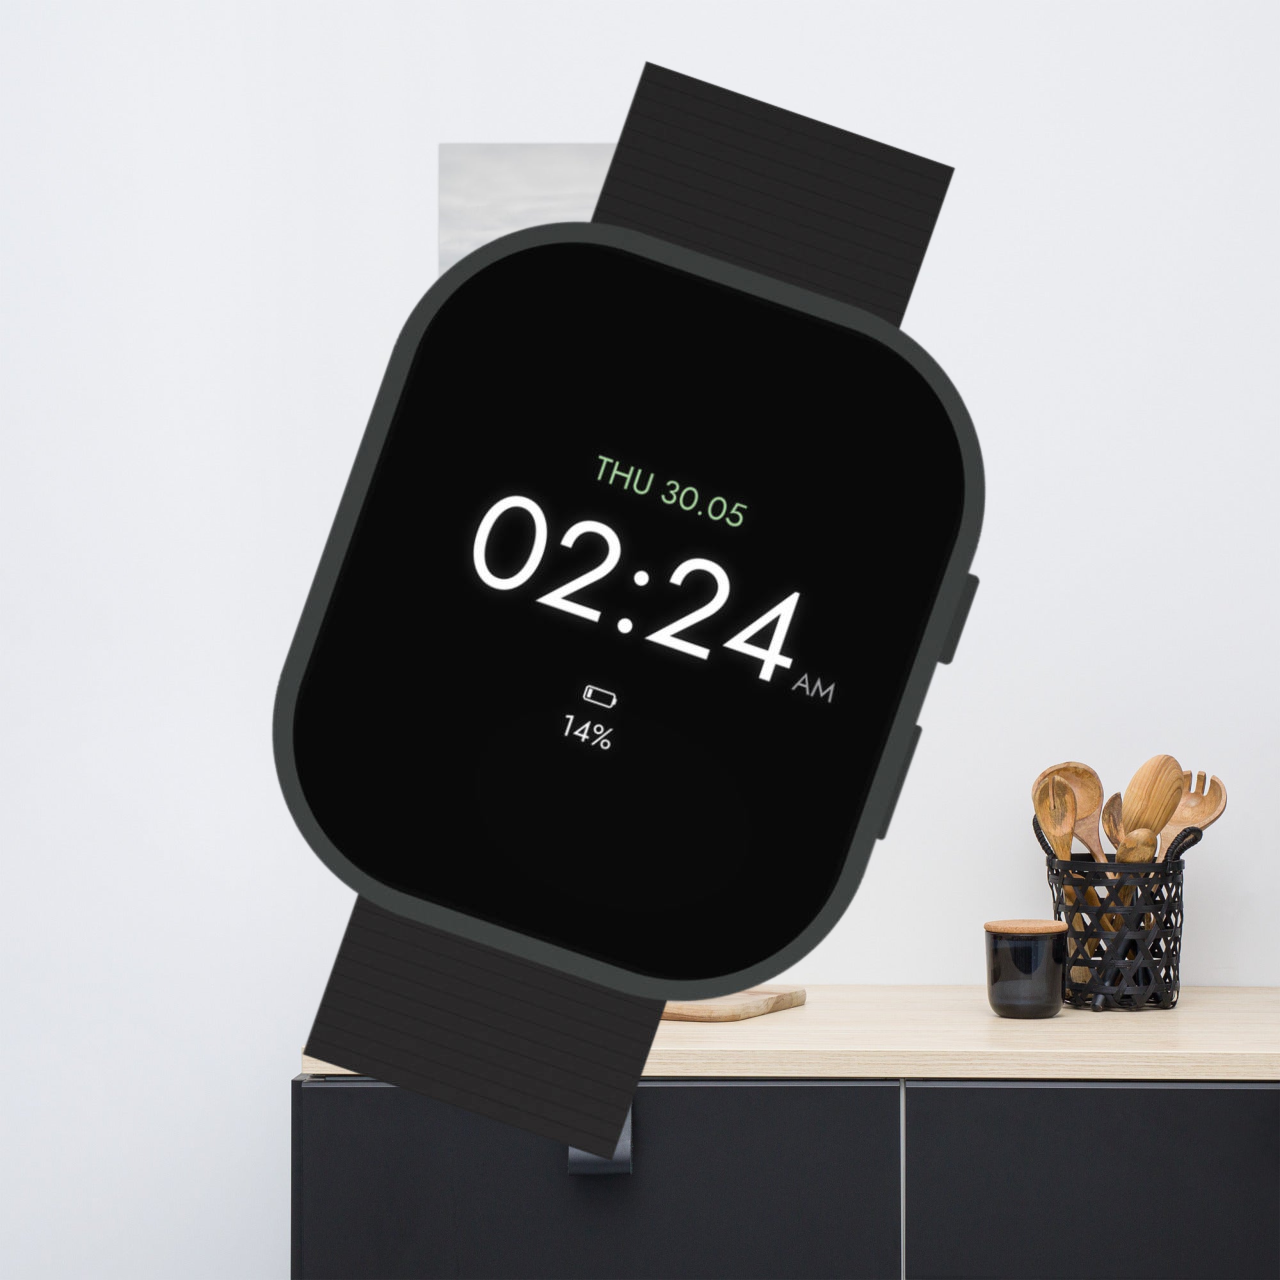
2.24
